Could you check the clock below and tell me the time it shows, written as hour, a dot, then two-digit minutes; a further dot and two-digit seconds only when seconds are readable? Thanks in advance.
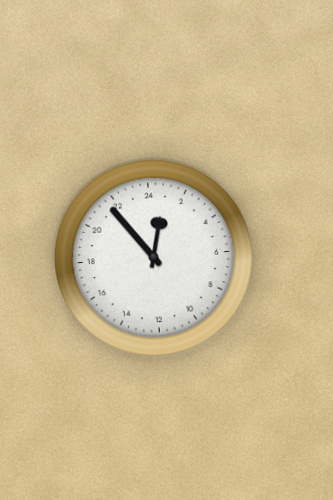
0.54
